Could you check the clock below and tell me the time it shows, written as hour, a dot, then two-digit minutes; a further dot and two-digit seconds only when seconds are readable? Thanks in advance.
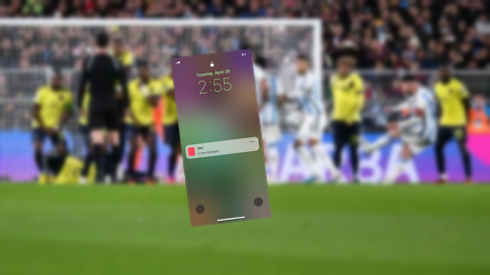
2.55
